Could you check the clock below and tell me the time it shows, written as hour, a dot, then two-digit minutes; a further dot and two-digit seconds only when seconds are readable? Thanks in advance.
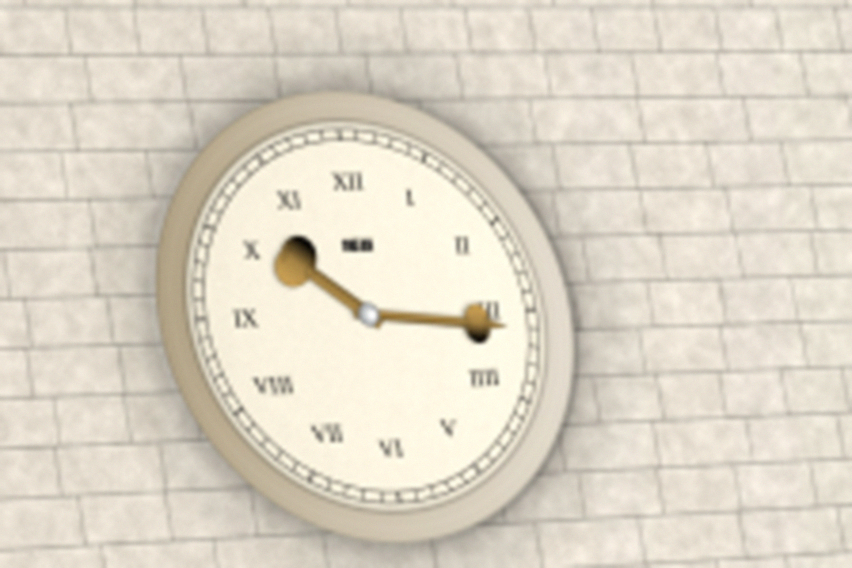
10.16
